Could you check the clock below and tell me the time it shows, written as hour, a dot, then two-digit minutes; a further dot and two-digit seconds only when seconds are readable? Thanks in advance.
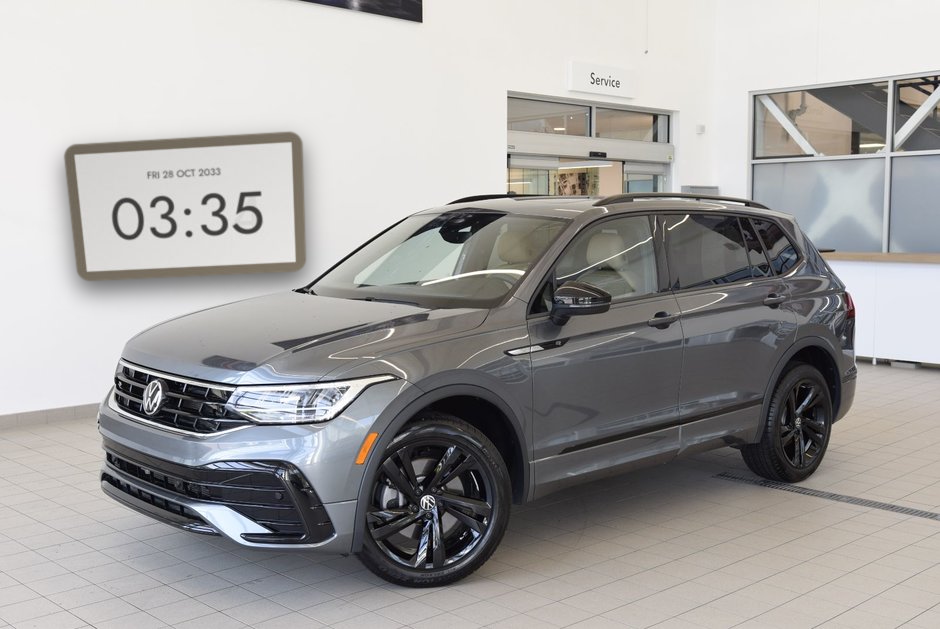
3.35
